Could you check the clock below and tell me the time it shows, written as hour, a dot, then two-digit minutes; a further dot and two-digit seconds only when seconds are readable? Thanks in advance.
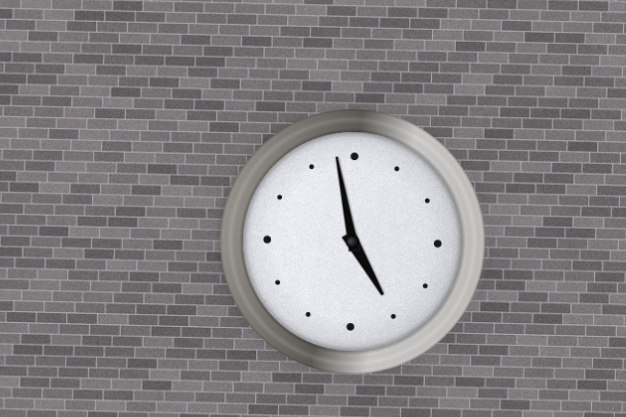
4.58
